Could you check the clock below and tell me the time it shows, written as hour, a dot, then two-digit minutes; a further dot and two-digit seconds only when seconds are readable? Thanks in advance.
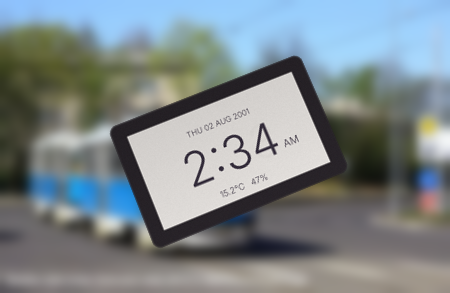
2.34
